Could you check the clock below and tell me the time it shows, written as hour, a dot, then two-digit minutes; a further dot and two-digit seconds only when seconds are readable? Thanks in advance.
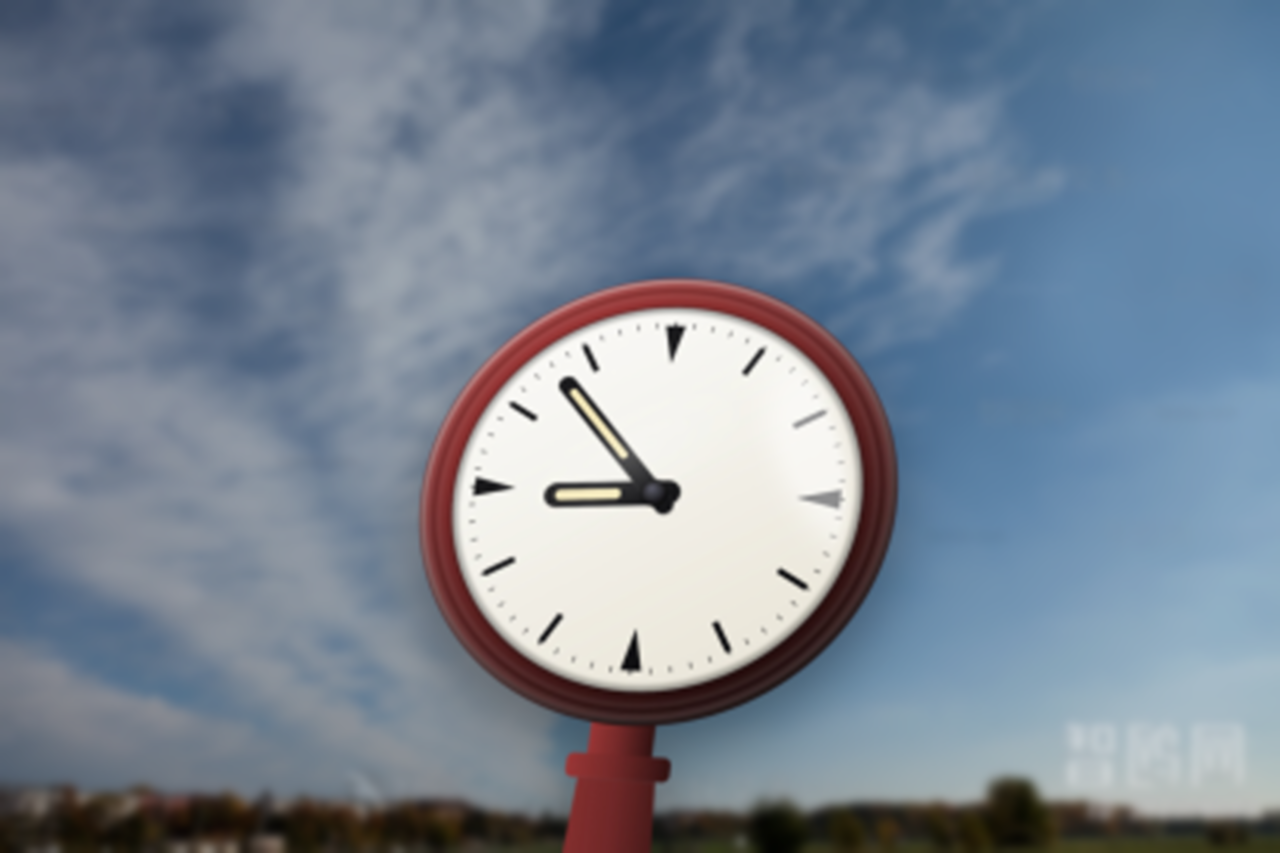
8.53
